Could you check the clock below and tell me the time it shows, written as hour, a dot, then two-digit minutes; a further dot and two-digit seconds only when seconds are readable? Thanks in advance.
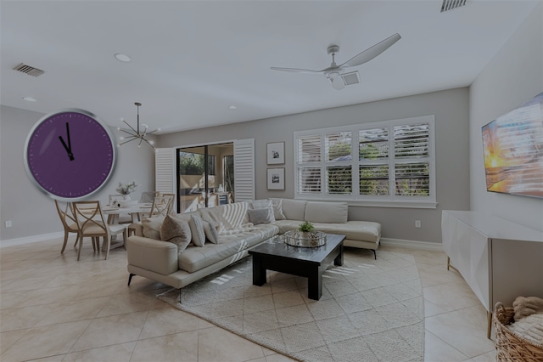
10.59
